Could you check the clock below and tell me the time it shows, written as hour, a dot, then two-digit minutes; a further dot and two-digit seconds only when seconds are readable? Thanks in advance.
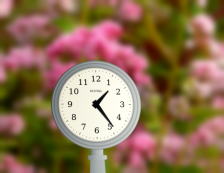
1.24
